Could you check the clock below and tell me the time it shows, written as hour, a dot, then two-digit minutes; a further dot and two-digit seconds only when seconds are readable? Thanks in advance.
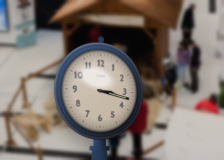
3.17
